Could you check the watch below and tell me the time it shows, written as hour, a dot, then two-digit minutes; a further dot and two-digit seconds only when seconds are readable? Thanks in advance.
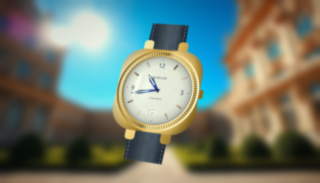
10.43
